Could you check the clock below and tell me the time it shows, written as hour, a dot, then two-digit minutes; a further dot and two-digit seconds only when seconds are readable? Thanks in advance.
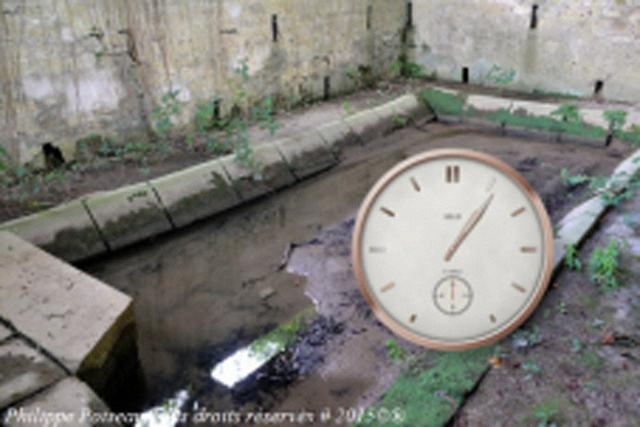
1.06
